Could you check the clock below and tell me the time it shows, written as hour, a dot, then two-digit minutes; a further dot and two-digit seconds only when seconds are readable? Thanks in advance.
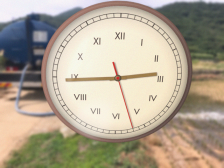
2.44.27
